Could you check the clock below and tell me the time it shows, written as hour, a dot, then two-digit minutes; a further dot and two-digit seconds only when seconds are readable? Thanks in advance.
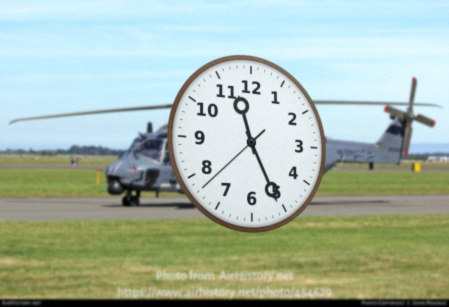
11.25.38
